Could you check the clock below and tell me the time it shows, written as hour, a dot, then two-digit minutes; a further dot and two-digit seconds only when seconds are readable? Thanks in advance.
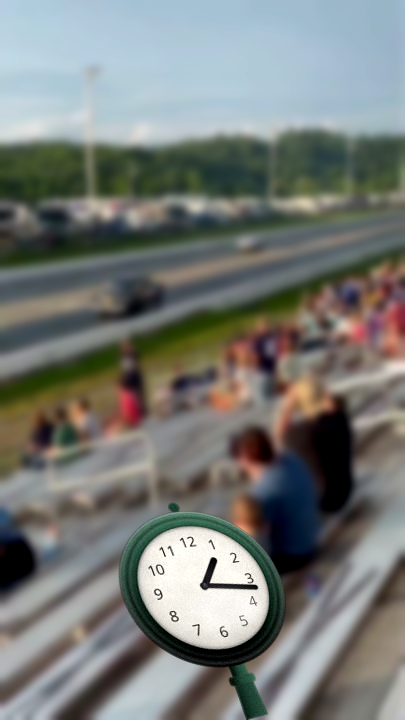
1.17
